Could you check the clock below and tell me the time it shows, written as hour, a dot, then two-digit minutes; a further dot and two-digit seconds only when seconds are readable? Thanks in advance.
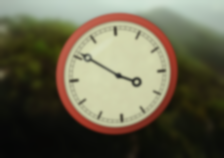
3.51
